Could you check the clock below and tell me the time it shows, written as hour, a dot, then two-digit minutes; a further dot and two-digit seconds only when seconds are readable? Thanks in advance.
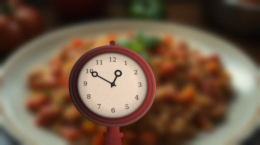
12.50
